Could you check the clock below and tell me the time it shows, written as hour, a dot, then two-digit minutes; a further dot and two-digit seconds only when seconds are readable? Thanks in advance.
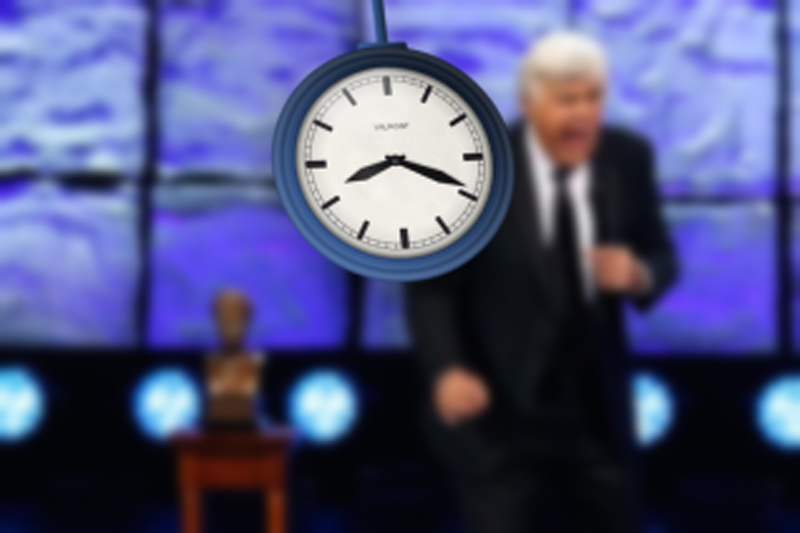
8.19
